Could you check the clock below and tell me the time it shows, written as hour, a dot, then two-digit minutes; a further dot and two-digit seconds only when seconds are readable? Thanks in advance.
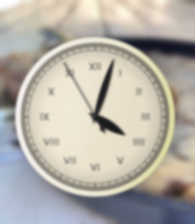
4.02.55
